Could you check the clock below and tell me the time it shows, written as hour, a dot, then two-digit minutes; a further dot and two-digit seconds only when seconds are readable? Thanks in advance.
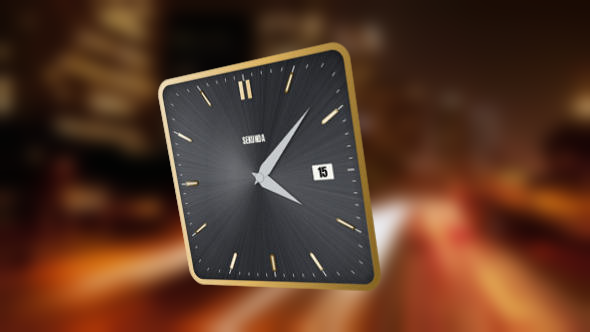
4.08
